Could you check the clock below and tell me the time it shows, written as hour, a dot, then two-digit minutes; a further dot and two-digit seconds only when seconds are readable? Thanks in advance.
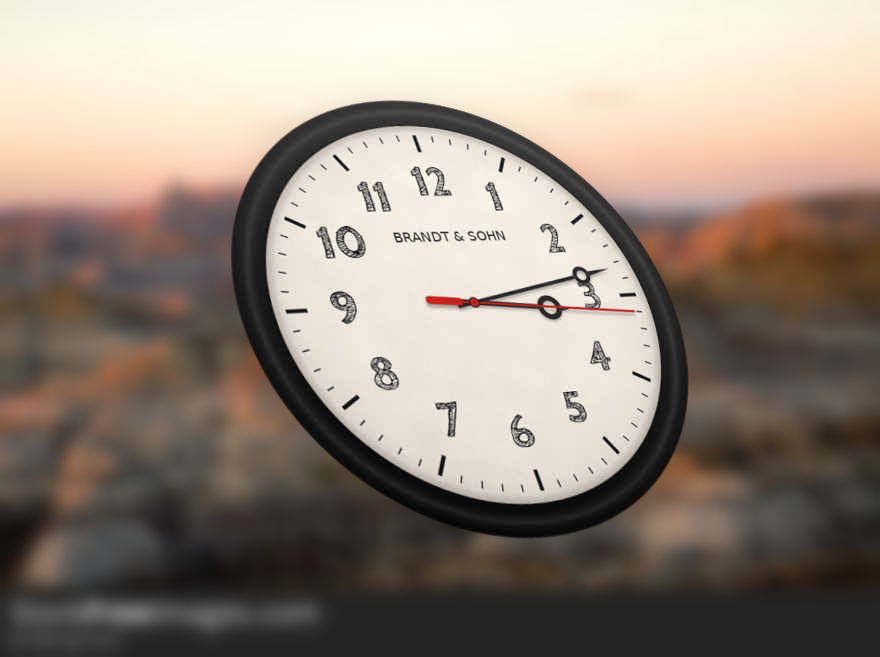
3.13.16
